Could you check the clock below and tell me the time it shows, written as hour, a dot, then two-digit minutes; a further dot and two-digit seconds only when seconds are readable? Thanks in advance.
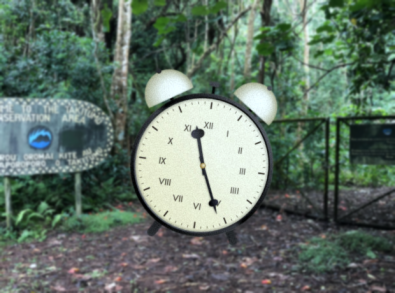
11.26
